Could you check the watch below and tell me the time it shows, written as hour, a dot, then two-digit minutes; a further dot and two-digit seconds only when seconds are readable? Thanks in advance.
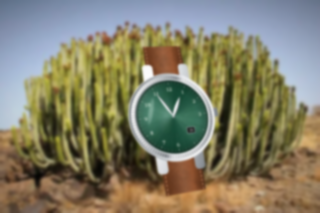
12.55
